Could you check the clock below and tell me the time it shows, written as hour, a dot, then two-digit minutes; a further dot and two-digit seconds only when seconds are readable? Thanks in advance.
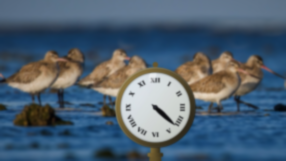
4.22
